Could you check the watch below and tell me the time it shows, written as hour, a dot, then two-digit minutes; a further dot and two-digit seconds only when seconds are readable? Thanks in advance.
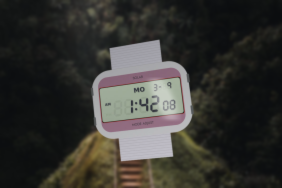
1.42.08
